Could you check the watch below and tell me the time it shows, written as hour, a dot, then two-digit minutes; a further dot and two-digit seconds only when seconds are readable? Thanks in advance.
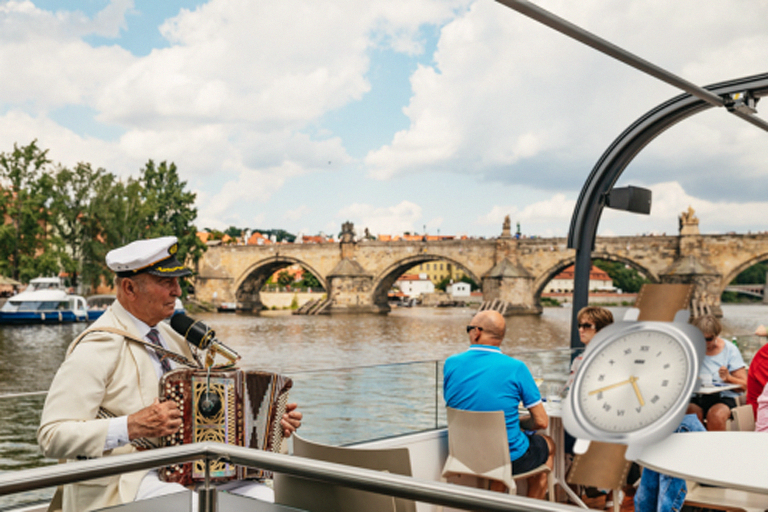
4.41
